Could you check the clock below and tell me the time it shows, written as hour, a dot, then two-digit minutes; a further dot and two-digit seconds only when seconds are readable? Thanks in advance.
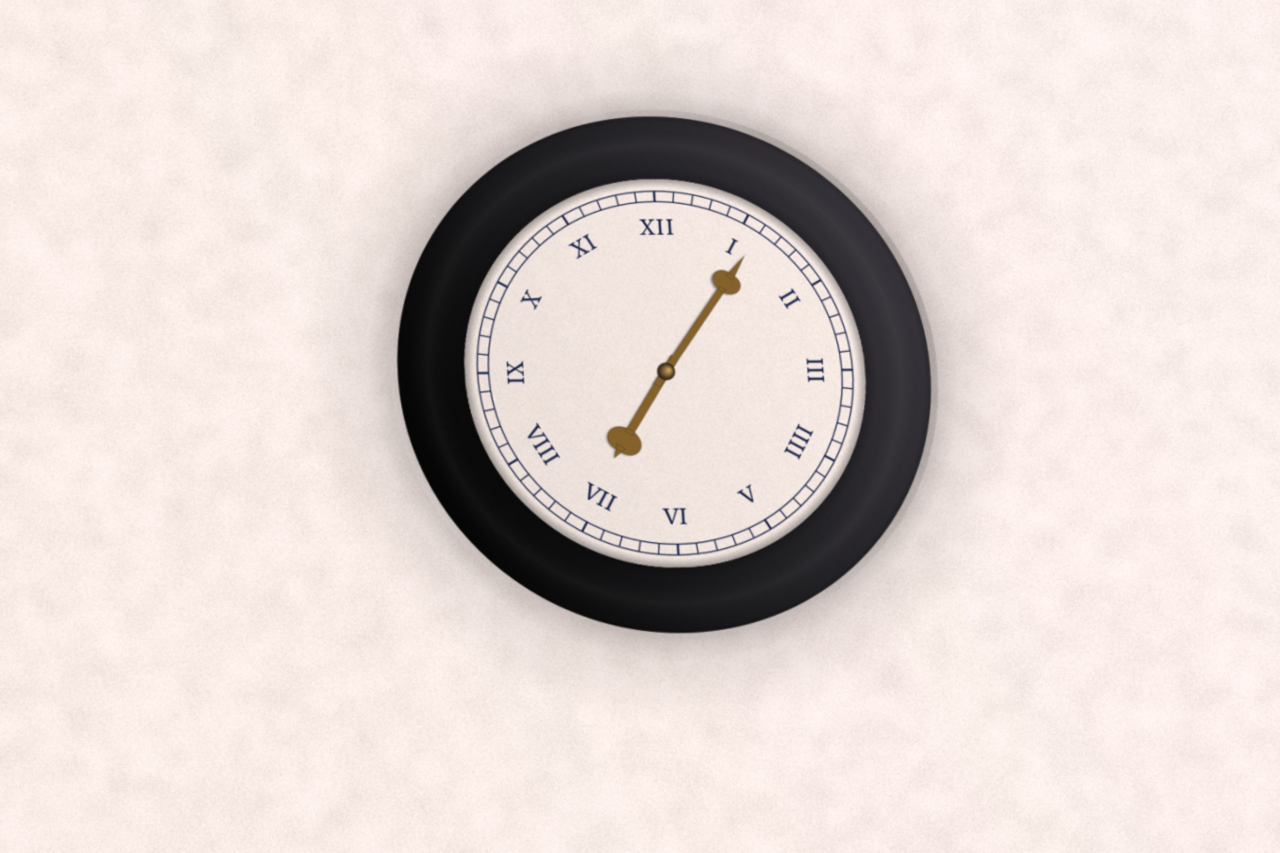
7.06
